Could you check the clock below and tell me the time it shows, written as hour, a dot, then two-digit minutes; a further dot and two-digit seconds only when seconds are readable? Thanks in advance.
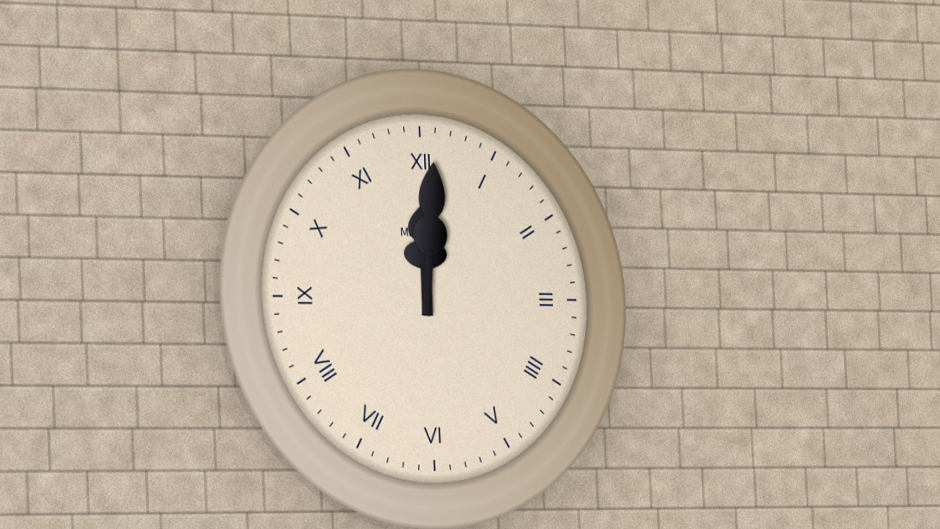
12.01
